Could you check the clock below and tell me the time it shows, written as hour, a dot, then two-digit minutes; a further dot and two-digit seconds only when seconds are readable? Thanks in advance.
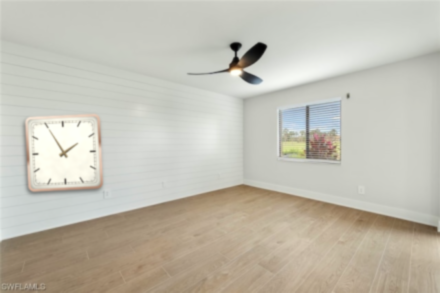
1.55
